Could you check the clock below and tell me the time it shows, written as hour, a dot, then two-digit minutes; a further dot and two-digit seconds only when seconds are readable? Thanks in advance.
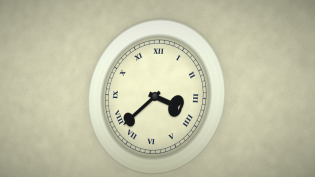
3.38
